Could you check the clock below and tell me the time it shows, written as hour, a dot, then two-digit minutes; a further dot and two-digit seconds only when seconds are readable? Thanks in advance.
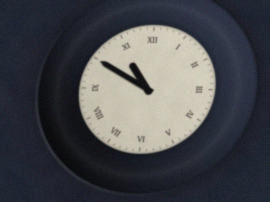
10.50
